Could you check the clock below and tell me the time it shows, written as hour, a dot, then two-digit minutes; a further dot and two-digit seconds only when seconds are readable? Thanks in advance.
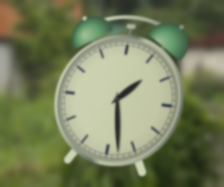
1.28
